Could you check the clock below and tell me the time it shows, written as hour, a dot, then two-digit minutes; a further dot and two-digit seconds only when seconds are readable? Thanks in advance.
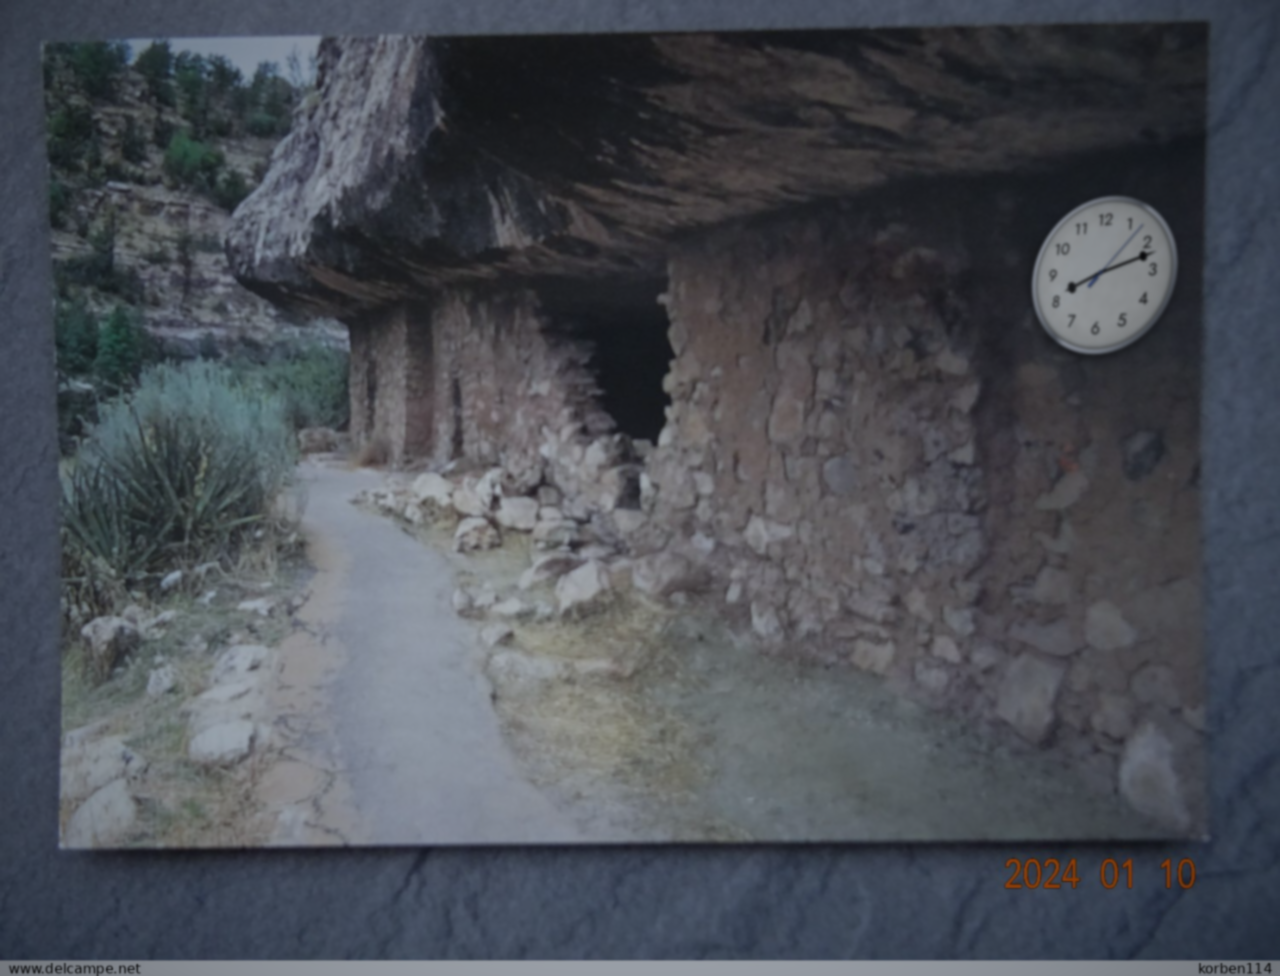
8.12.07
